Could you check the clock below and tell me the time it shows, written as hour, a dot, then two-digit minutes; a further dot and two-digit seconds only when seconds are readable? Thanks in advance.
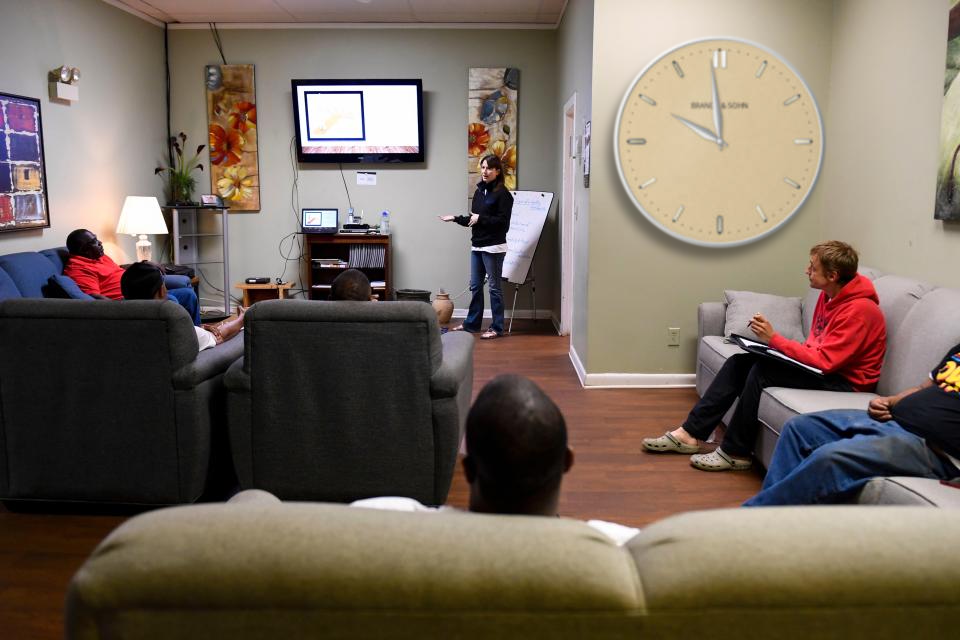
9.59
